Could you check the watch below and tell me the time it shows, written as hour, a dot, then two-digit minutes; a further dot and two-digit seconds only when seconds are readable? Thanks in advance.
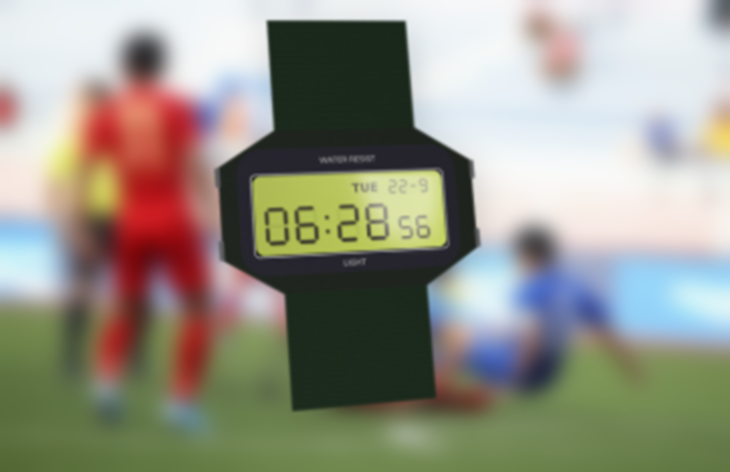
6.28.56
